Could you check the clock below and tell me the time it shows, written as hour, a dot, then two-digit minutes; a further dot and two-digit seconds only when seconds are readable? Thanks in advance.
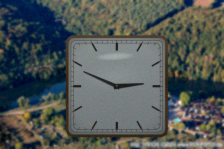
2.49
